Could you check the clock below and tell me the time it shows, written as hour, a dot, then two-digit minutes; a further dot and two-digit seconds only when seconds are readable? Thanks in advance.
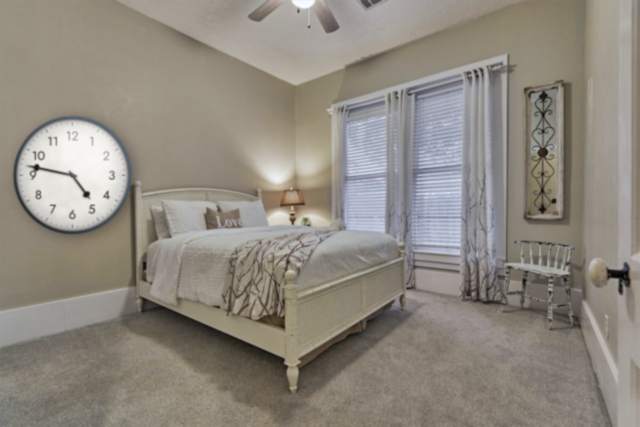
4.47
